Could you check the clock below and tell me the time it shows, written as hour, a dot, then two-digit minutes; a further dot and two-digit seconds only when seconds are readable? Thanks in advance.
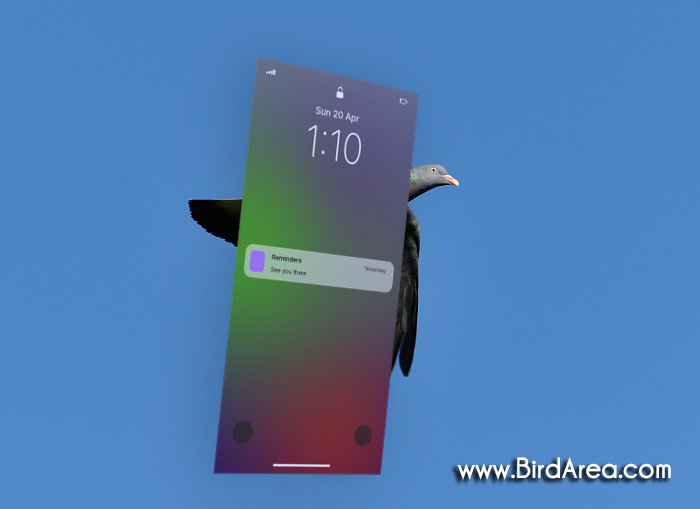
1.10
